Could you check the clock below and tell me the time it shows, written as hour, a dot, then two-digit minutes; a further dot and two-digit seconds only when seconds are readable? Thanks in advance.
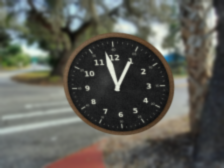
12.58
